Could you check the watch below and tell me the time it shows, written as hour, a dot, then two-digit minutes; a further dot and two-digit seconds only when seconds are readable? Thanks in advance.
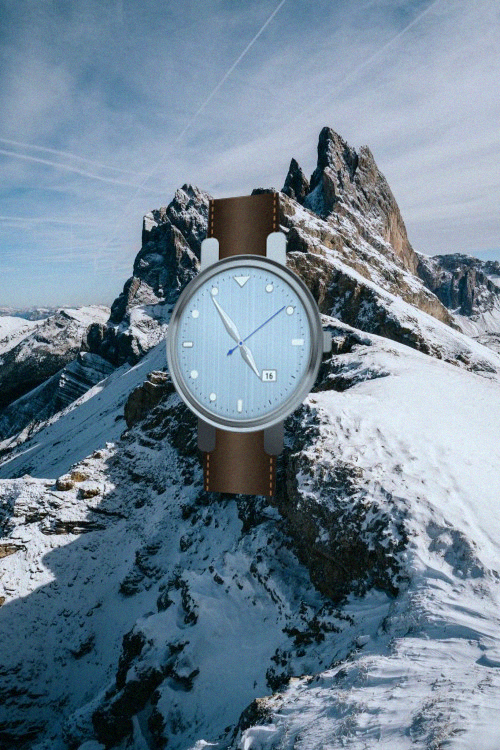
4.54.09
